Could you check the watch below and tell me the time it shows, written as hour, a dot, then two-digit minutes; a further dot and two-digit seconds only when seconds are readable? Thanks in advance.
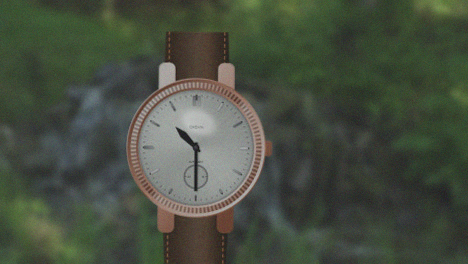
10.30
